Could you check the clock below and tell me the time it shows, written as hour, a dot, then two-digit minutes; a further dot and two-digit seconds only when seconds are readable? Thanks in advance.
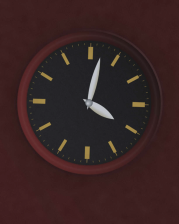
4.02
